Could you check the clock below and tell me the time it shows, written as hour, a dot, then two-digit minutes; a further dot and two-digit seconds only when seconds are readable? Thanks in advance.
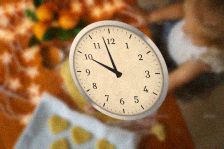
9.58
